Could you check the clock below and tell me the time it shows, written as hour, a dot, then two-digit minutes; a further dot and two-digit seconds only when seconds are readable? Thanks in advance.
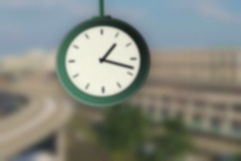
1.18
